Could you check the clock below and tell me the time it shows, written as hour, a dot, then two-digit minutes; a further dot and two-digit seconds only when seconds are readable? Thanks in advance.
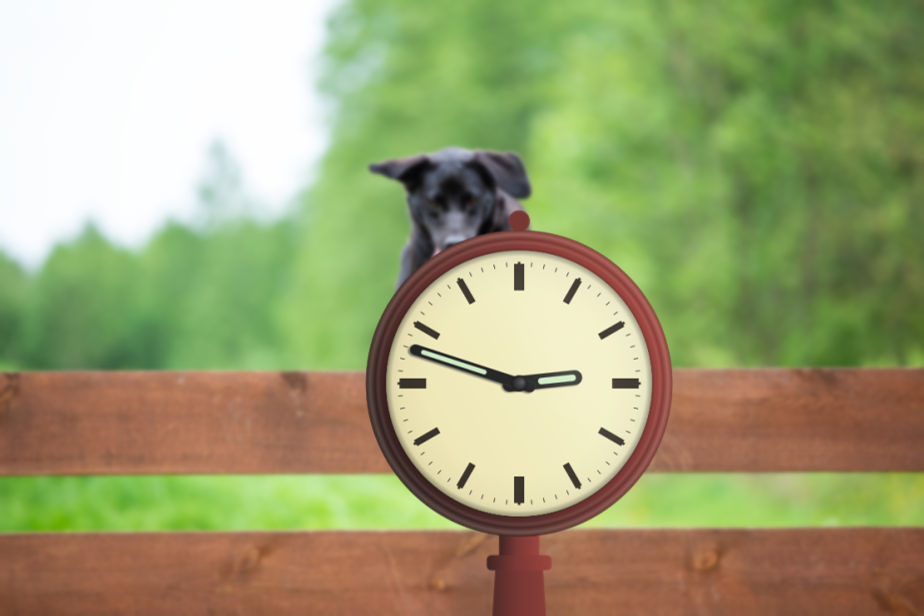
2.48
